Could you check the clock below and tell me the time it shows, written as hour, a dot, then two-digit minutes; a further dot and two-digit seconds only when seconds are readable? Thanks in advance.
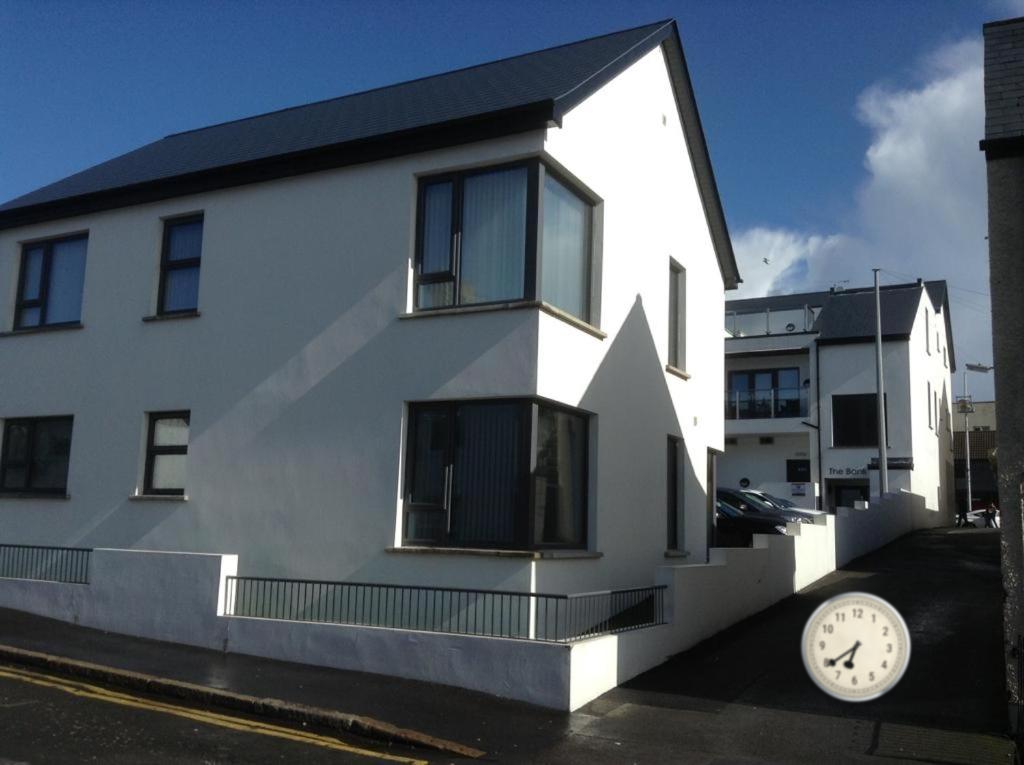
6.39
